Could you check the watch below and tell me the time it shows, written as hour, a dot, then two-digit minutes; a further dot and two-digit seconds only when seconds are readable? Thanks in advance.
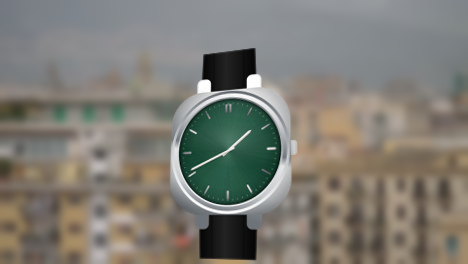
1.41
